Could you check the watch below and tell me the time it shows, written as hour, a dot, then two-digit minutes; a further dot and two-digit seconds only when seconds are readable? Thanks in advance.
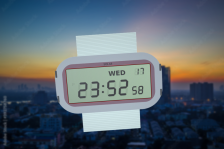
23.52.58
